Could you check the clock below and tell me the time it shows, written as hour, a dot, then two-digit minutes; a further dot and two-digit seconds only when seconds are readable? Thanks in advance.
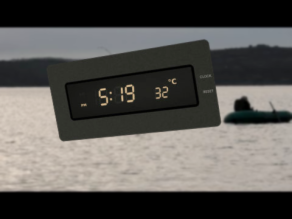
5.19
